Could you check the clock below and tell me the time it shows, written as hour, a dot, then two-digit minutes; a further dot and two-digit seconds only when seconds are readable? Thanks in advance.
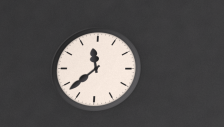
11.38
